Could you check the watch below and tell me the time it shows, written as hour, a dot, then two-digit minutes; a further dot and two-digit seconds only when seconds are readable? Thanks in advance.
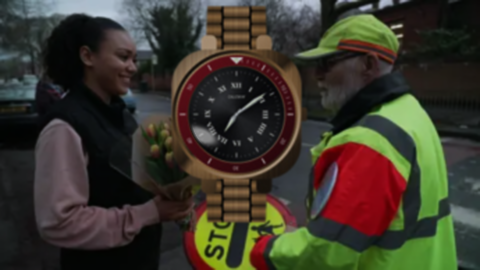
7.09
